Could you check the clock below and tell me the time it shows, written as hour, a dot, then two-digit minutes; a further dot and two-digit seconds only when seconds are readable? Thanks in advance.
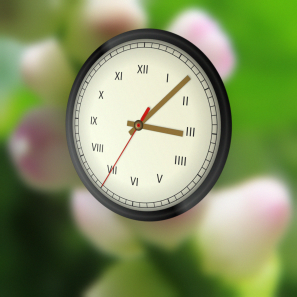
3.07.35
